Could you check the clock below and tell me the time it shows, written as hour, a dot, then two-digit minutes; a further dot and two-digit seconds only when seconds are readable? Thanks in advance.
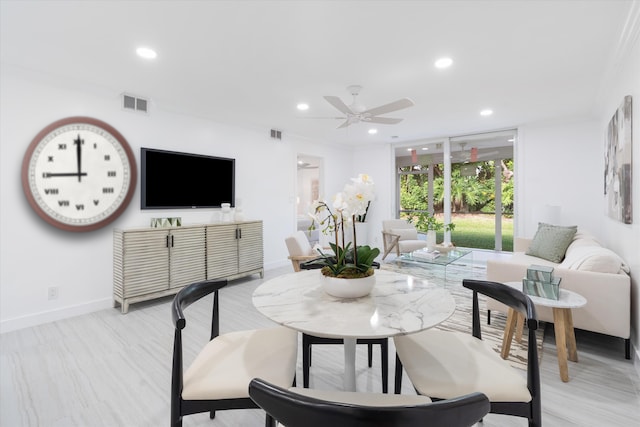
9.00
